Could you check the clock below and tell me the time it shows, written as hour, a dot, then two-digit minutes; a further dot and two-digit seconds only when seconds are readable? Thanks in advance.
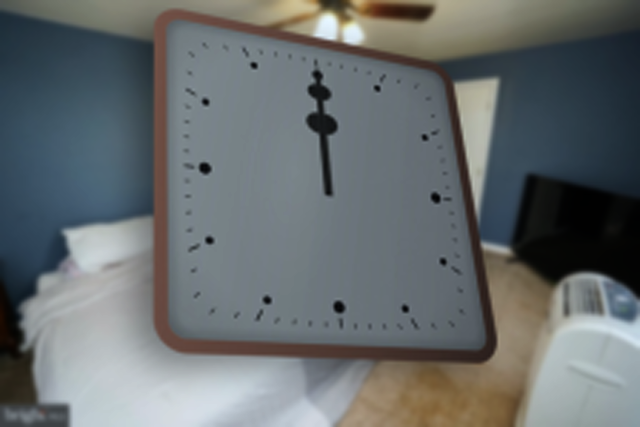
12.00
